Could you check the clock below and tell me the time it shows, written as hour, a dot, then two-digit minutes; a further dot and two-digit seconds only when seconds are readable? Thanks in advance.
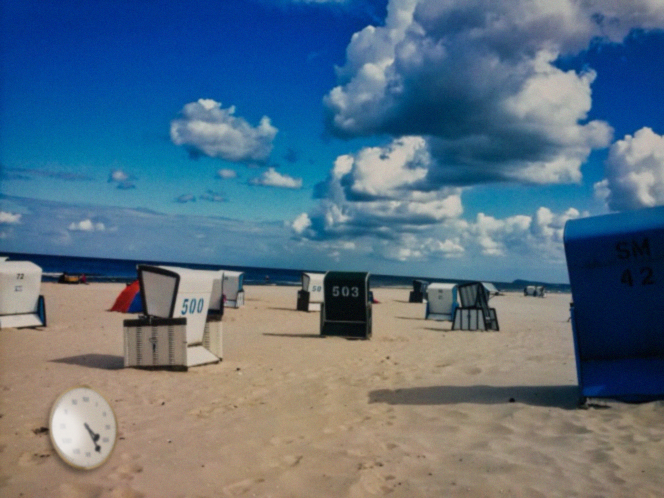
4.25
